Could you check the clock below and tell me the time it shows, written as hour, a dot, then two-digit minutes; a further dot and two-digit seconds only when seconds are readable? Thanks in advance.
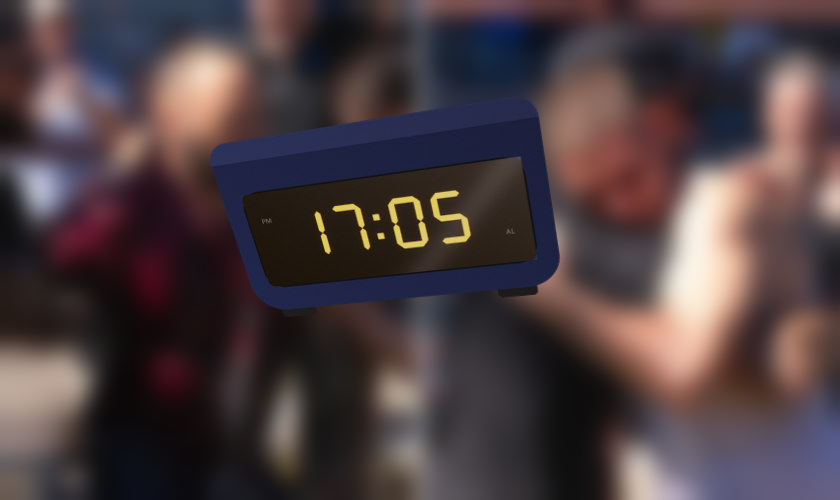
17.05
